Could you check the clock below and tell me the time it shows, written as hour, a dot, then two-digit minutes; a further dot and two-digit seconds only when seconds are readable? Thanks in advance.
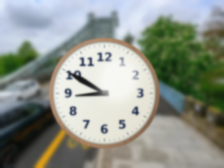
8.50
